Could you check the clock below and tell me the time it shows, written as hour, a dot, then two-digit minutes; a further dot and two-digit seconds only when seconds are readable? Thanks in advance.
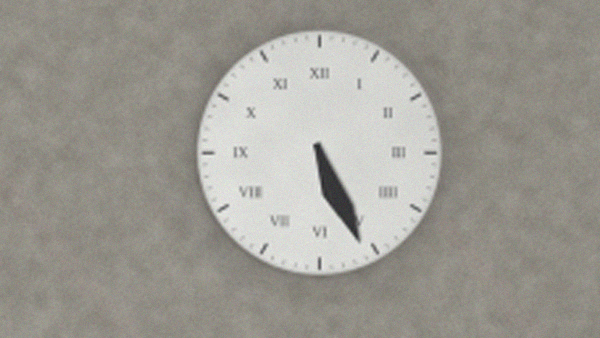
5.26
